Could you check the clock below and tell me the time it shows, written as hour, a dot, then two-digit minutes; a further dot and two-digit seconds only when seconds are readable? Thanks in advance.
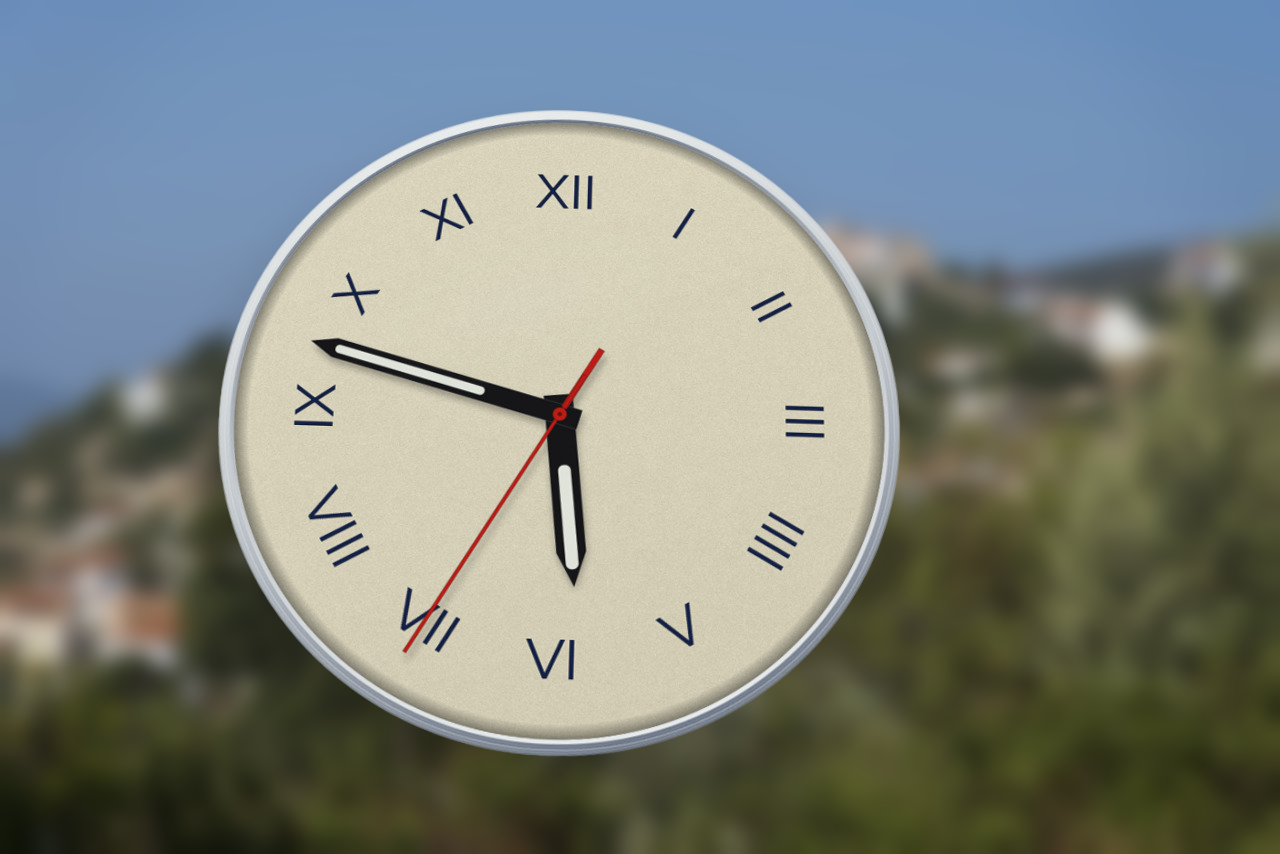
5.47.35
